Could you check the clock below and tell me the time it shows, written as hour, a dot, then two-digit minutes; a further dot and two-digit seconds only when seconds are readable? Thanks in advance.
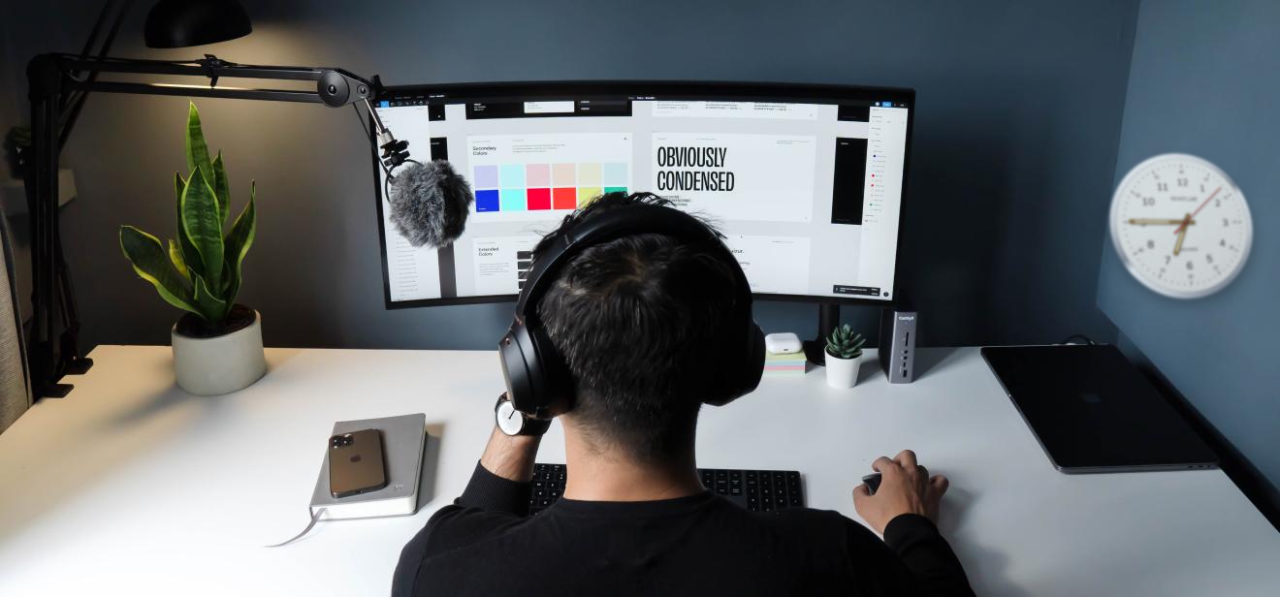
6.45.08
